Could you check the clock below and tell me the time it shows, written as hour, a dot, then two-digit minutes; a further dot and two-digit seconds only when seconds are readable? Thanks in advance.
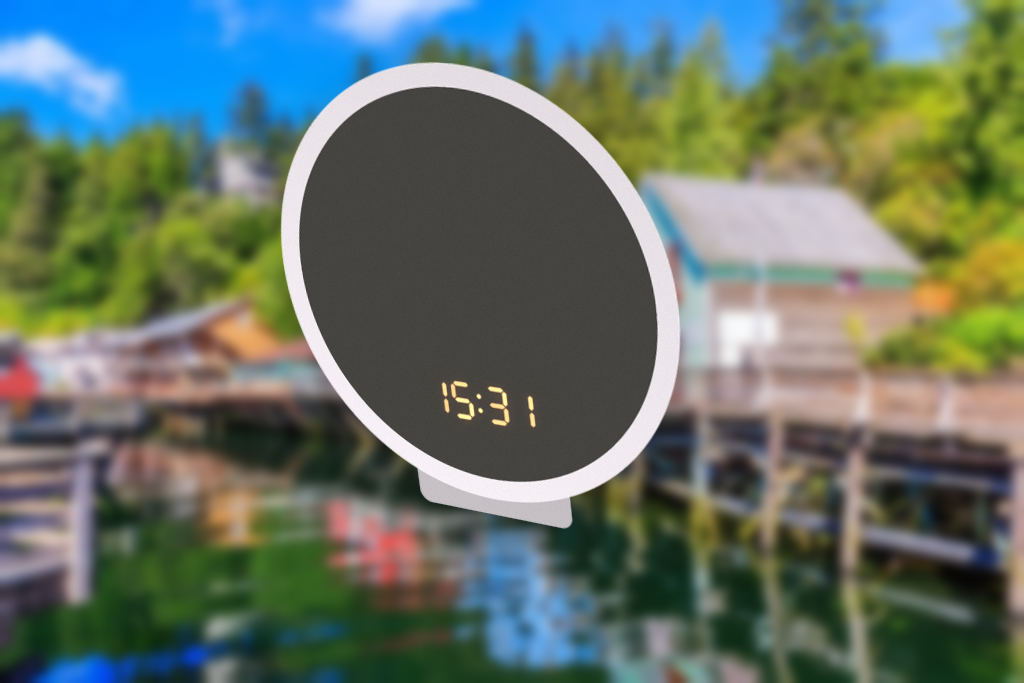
15.31
